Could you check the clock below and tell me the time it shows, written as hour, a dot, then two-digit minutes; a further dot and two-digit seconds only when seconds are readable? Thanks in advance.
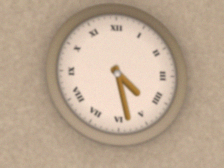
4.28
